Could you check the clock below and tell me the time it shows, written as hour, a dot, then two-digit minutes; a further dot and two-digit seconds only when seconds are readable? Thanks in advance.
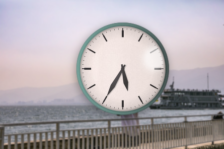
5.35
